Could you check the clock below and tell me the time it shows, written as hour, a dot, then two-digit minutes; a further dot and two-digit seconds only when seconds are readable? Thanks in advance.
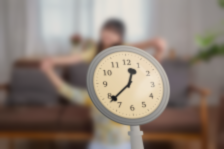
12.38
